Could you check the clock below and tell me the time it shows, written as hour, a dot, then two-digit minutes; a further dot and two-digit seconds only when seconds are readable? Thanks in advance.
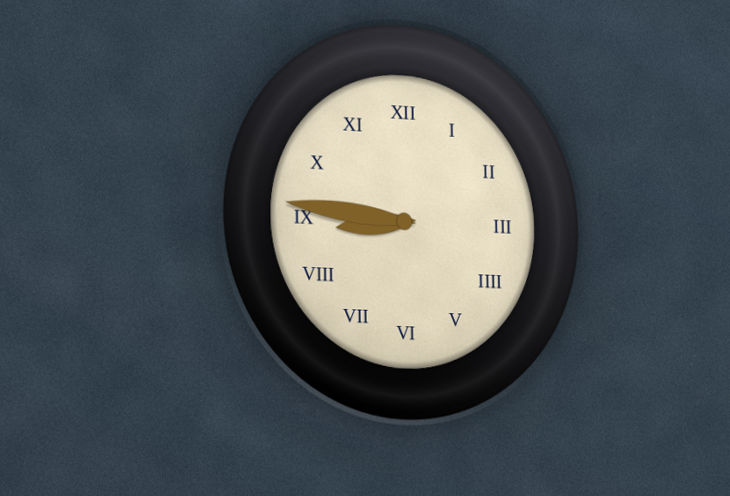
8.46
